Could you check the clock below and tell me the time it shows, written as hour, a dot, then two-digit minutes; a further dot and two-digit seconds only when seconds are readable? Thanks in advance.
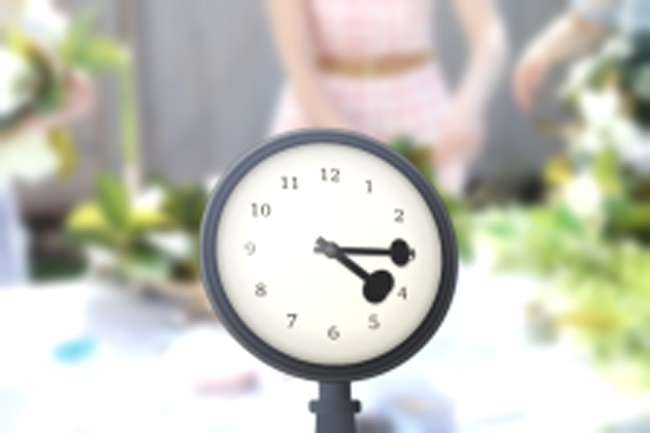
4.15
